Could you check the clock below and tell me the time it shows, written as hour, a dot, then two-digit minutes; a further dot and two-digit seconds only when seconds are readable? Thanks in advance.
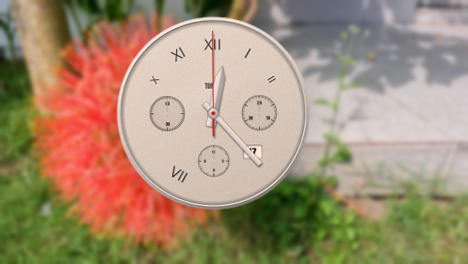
12.23
